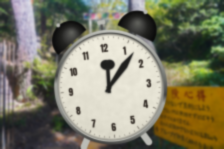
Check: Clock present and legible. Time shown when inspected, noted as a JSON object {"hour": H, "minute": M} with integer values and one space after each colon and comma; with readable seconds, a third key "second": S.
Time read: {"hour": 12, "minute": 7}
